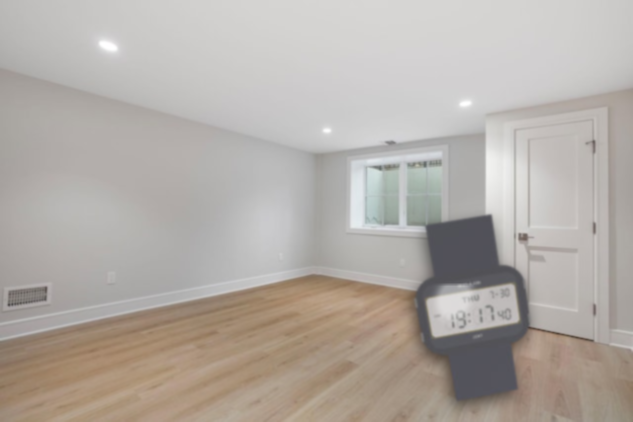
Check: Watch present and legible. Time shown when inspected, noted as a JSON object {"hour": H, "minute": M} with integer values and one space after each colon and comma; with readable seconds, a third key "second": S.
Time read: {"hour": 19, "minute": 17, "second": 40}
